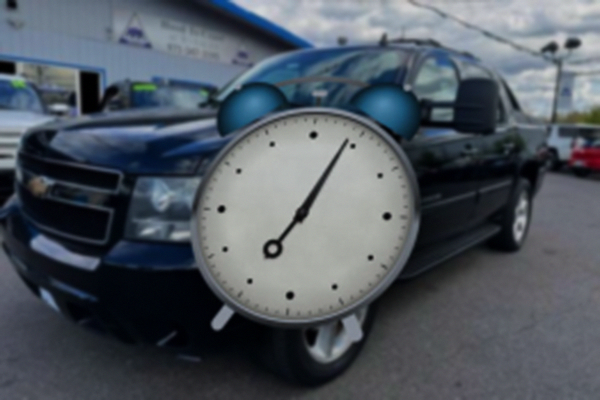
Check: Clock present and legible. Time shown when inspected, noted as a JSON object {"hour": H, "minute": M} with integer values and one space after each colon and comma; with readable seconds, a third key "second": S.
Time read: {"hour": 7, "minute": 4}
